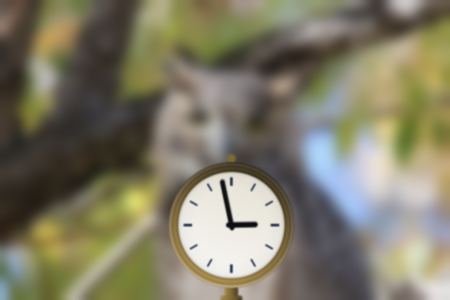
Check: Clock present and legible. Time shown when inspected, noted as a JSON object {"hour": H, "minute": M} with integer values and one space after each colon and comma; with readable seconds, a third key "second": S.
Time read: {"hour": 2, "minute": 58}
